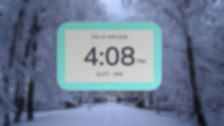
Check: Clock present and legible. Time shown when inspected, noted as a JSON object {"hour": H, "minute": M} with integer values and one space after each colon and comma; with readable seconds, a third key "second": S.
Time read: {"hour": 4, "minute": 8}
